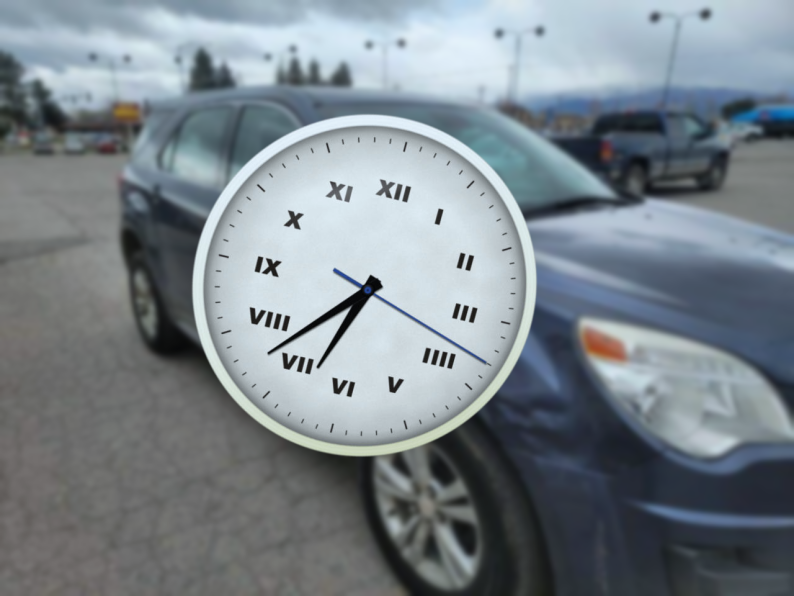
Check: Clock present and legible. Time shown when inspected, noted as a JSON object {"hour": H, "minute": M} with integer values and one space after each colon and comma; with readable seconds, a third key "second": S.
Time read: {"hour": 6, "minute": 37, "second": 18}
